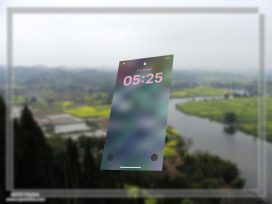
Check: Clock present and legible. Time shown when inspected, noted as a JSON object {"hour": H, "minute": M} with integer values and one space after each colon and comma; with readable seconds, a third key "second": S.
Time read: {"hour": 5, "minute": 25}
